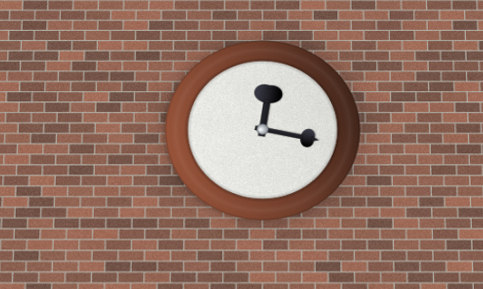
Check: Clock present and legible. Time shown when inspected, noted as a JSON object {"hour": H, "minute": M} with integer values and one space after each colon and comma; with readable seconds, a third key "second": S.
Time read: {"hour": 12, "minute": 17}
